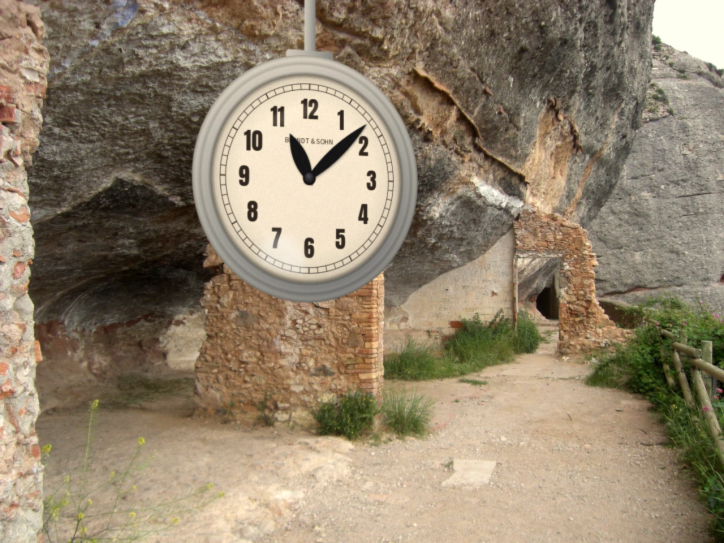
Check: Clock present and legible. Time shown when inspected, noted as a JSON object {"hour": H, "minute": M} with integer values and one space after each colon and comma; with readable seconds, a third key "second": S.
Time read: {"hour": 11, "minute": 8}
